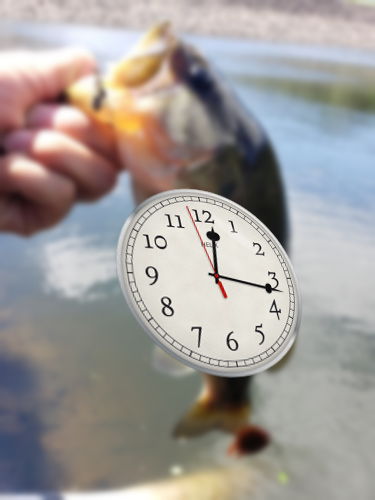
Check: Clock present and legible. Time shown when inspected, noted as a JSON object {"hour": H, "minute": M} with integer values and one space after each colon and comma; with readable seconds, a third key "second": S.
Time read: {"hour": 12, "minute": 16, "second": 58}
